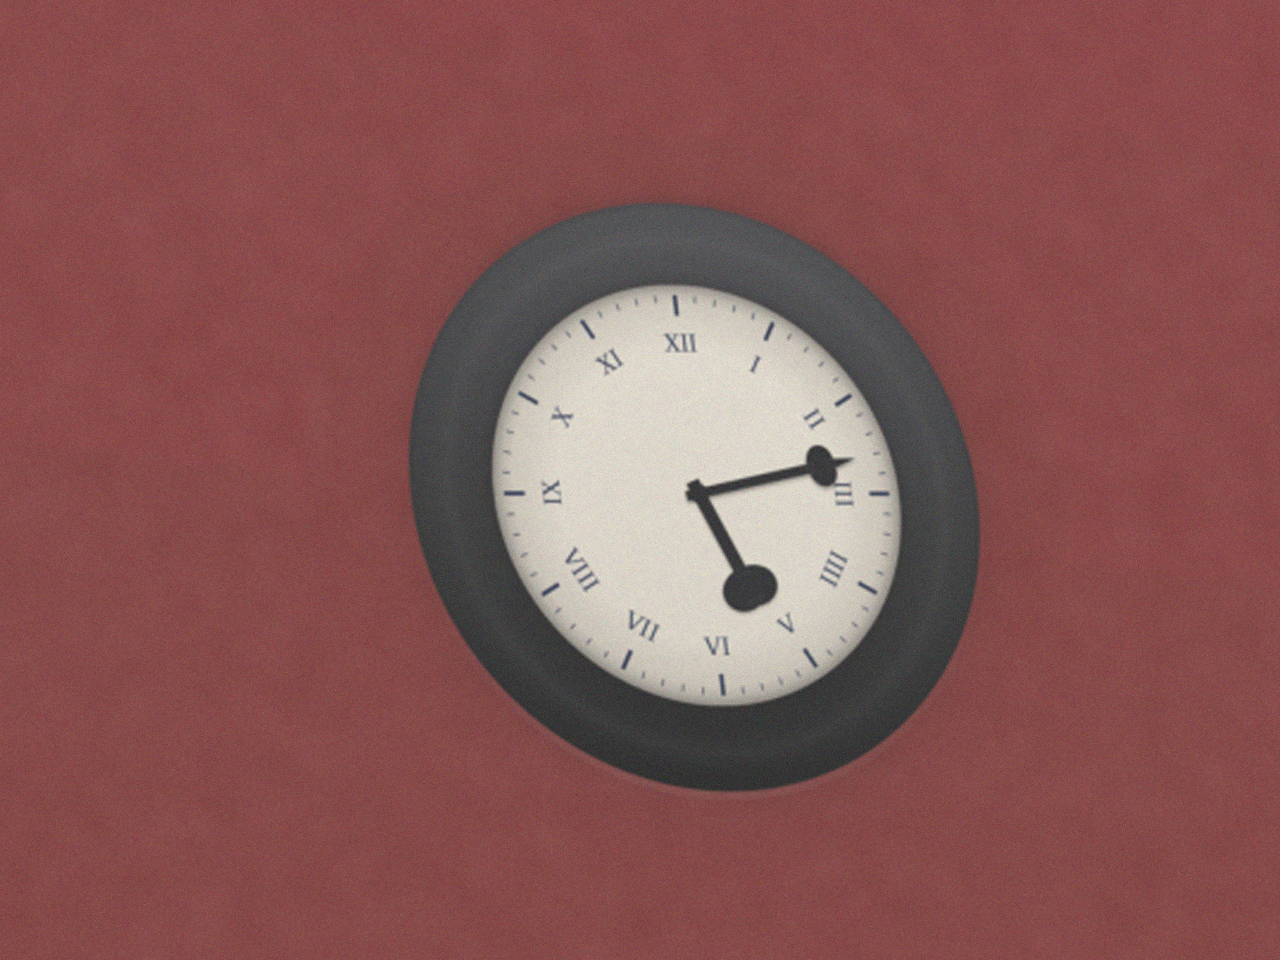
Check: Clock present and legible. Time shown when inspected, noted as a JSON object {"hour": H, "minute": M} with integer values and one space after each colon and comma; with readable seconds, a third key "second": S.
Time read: {"hour": 5, "minute": 13}
